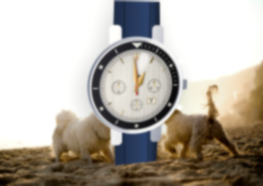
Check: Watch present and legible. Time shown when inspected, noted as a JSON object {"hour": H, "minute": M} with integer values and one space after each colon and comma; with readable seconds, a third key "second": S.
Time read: {"hour": 12, "minute": 59}
